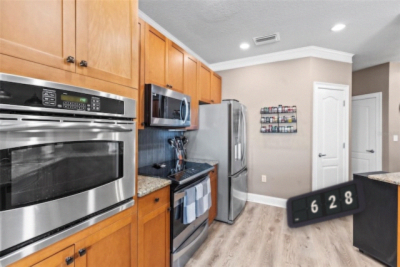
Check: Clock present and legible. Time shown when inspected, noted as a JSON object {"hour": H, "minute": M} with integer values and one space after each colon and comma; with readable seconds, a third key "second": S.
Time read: {"hour": 6, "minute": 28}
